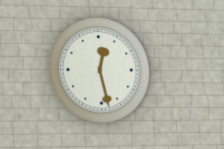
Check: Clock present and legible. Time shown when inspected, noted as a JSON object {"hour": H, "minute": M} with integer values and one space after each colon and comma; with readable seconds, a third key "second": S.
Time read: {"hour": 12, "minute": 28}
